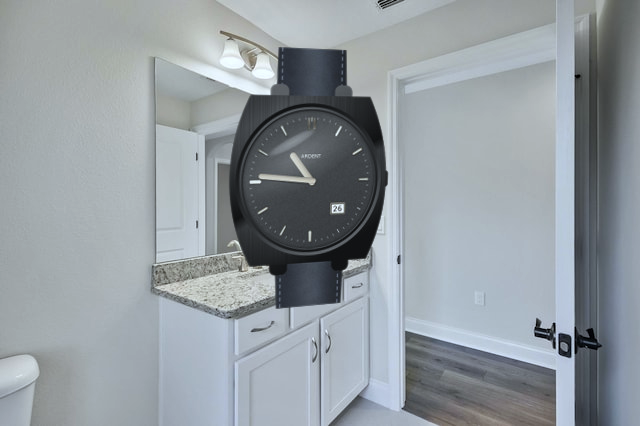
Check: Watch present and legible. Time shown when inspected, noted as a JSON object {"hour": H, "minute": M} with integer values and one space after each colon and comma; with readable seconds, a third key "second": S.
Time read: {"hour": 10, "minute": 46}
